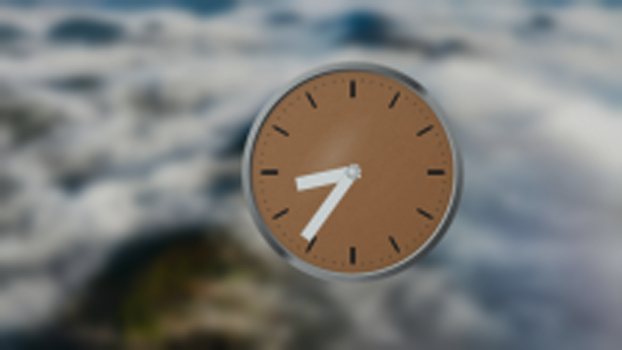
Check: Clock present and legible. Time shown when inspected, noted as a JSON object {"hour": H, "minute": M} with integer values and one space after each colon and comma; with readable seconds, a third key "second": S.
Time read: {"hour": 8, "minute": 36}
